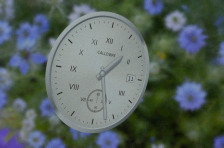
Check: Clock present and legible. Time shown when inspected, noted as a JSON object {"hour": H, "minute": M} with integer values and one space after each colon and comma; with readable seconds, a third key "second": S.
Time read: {"hour": 1, "minute": 27}
